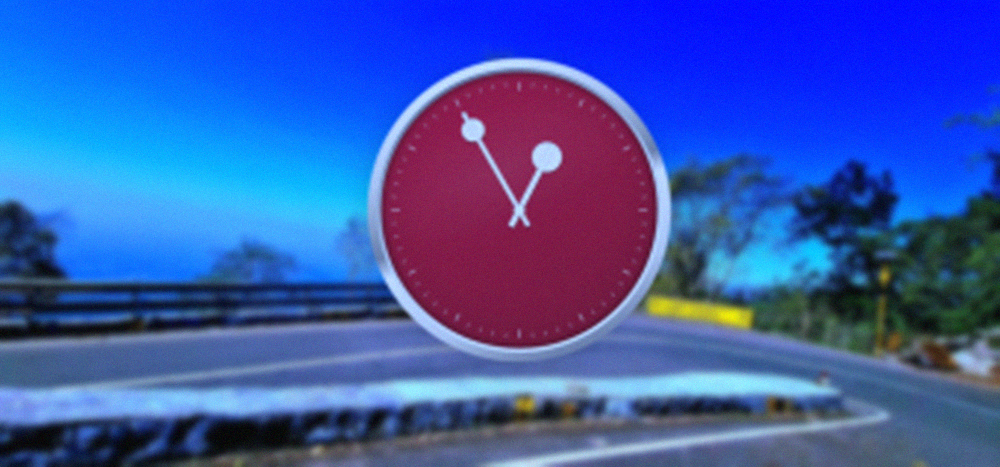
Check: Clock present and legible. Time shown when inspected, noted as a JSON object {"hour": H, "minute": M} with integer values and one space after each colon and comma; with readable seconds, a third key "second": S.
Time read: {"hour": 12, "minute": 55}
